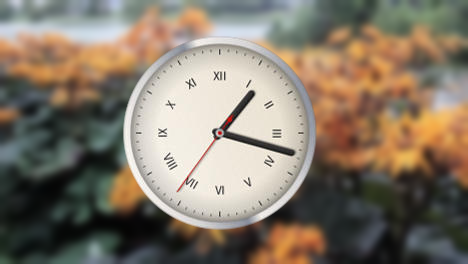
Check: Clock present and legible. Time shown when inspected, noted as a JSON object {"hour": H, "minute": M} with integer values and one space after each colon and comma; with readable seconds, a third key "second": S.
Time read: {"hour": 1, "minute": 17, "second": 36}
